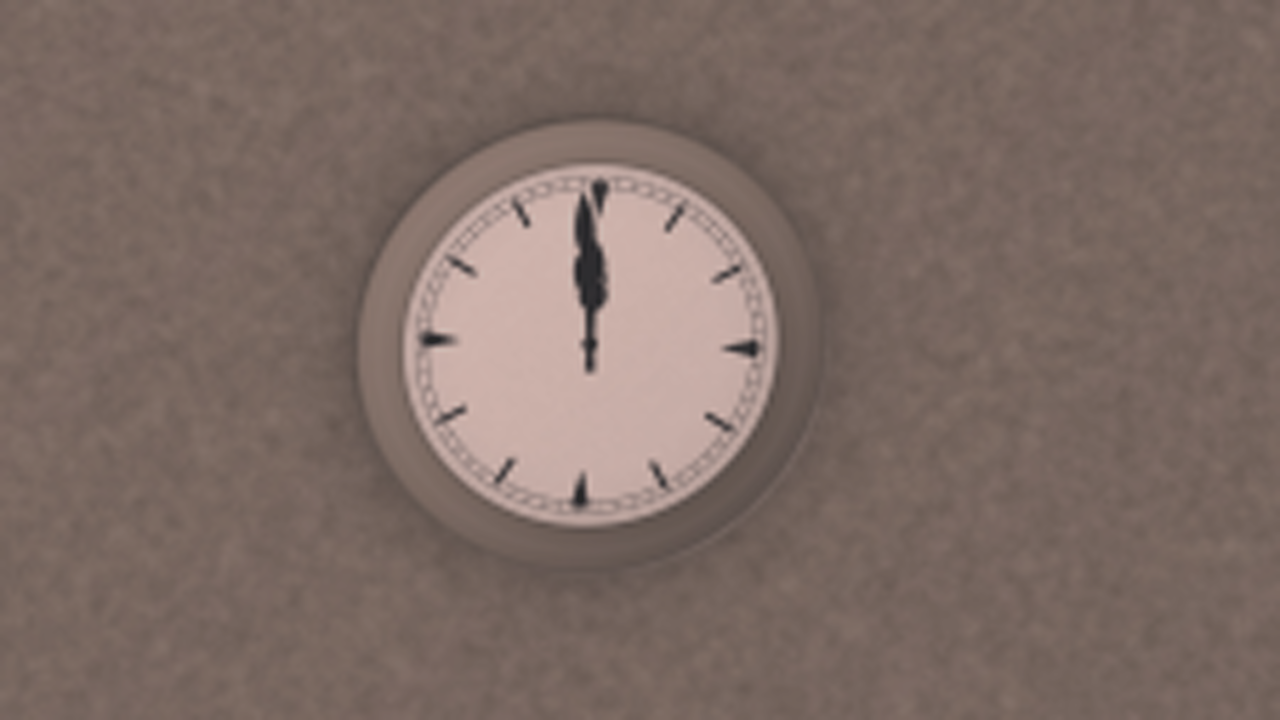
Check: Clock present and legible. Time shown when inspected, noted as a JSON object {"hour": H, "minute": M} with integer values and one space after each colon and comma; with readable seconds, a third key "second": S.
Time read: {"hour": 11, "minute": 59}
